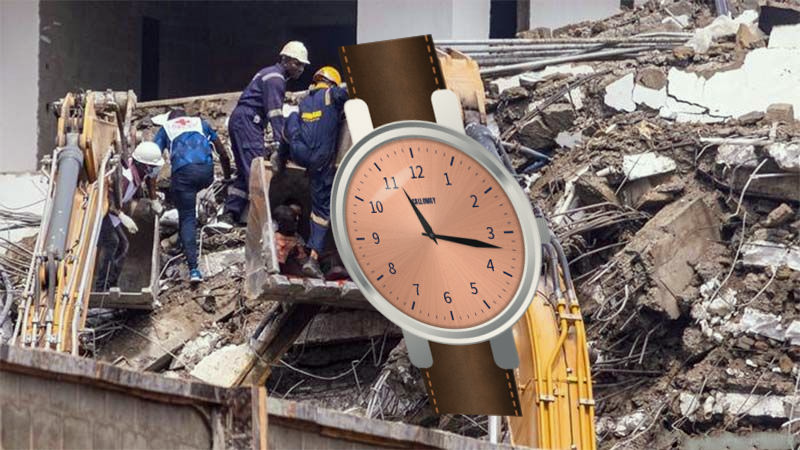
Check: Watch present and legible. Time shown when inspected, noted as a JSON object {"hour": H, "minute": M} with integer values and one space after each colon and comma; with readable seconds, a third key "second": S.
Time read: {"hour": 11, "minute": 17}
